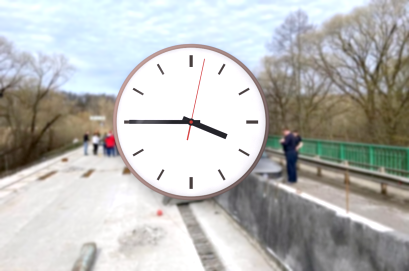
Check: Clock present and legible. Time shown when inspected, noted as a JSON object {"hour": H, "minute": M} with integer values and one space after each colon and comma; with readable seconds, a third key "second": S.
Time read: {"hour": 3, "minute": 45, "second": 2}
